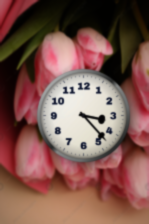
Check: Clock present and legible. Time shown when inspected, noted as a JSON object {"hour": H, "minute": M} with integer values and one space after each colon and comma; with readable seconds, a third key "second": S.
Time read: {"hour": 3, "minute": 23}
